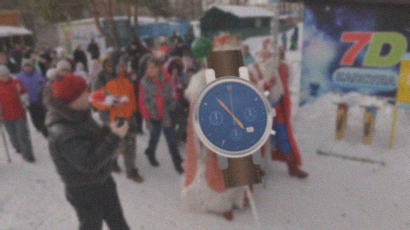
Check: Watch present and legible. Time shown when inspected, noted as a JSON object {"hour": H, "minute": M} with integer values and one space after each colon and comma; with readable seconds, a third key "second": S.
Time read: {"hour": 4, "minute": 54}
